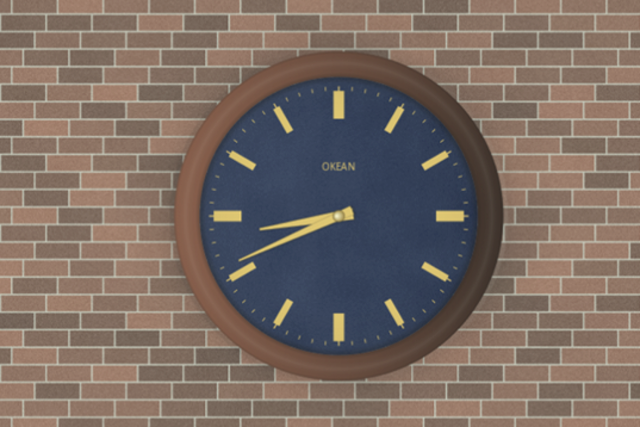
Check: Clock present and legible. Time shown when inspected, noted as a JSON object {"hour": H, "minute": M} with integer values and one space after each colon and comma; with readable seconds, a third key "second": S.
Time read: {"hour": 8, "minute": 41}
